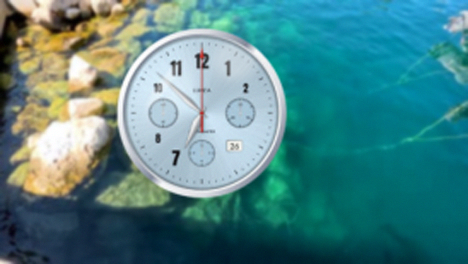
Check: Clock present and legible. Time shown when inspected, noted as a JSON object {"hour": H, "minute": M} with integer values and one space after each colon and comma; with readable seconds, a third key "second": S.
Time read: {"hour": 6, "minute": 52}
